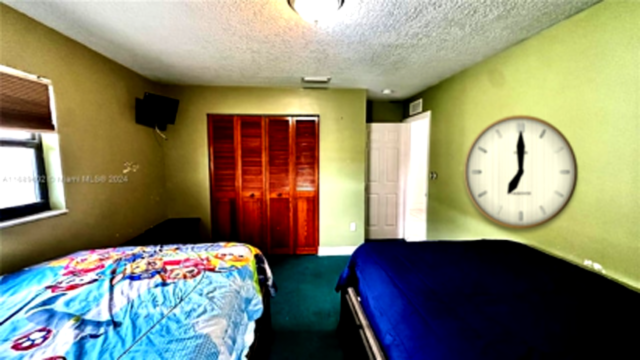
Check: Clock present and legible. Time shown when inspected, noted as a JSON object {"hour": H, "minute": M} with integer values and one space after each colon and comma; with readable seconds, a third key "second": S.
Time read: {"hour": 7, "minute": 0}
